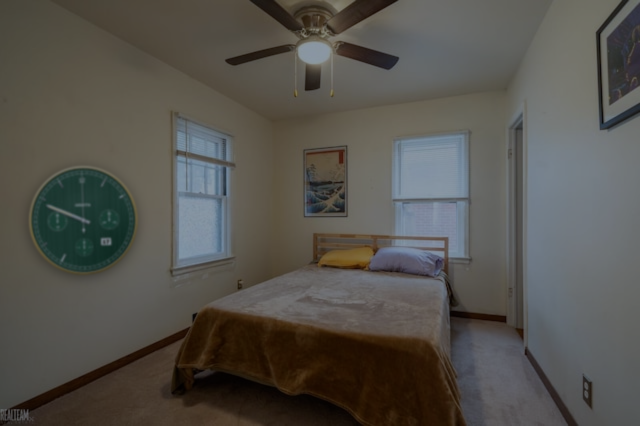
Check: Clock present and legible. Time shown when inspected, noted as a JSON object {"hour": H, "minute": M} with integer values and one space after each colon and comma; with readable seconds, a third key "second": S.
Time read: {"hour": 9, "minute": 49}
